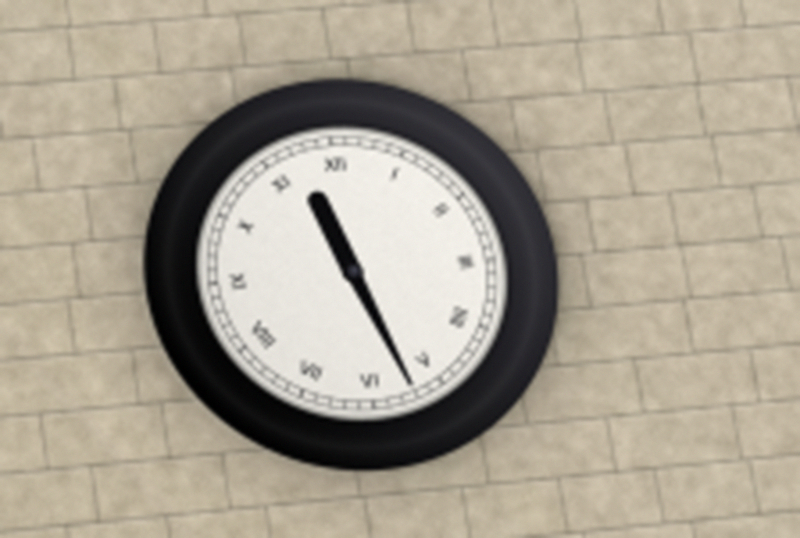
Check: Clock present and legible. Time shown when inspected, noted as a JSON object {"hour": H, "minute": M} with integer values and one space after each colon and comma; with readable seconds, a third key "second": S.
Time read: {"hour": 11, "minute": 27}
